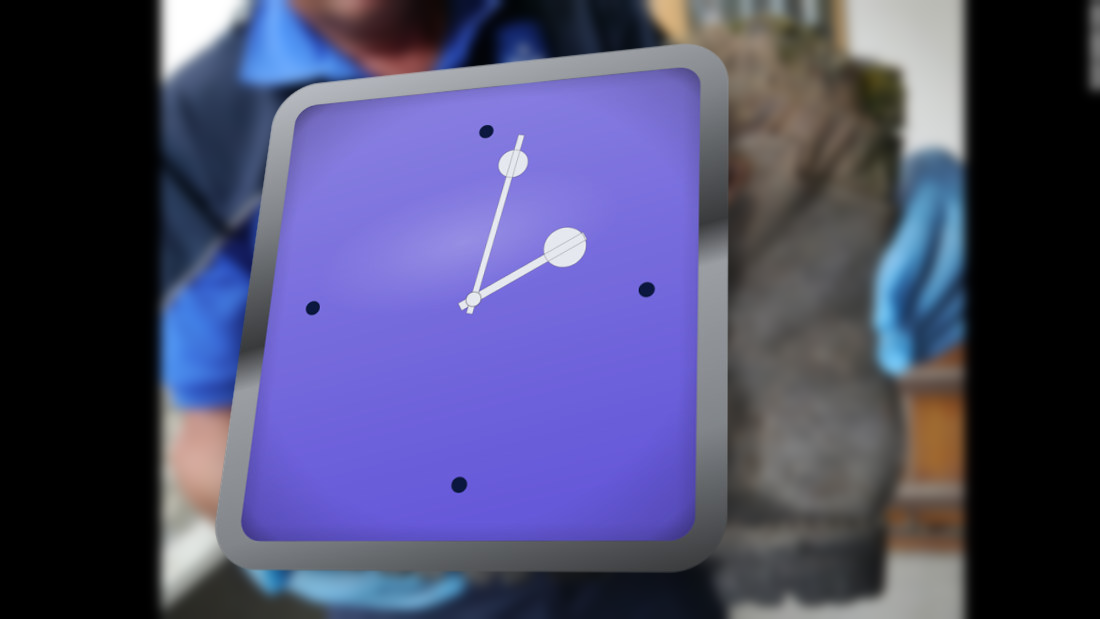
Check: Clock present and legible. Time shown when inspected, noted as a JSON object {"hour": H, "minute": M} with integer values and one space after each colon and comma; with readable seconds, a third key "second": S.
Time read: {"hour": 2, "minute": 2}
